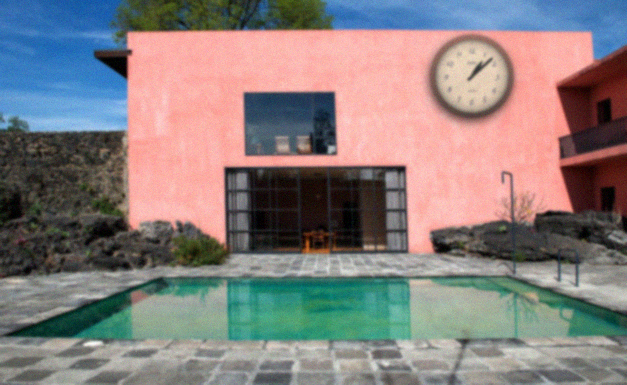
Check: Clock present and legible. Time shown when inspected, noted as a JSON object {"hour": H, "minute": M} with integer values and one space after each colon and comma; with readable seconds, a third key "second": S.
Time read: {"hour": 1, "minute": 8}
